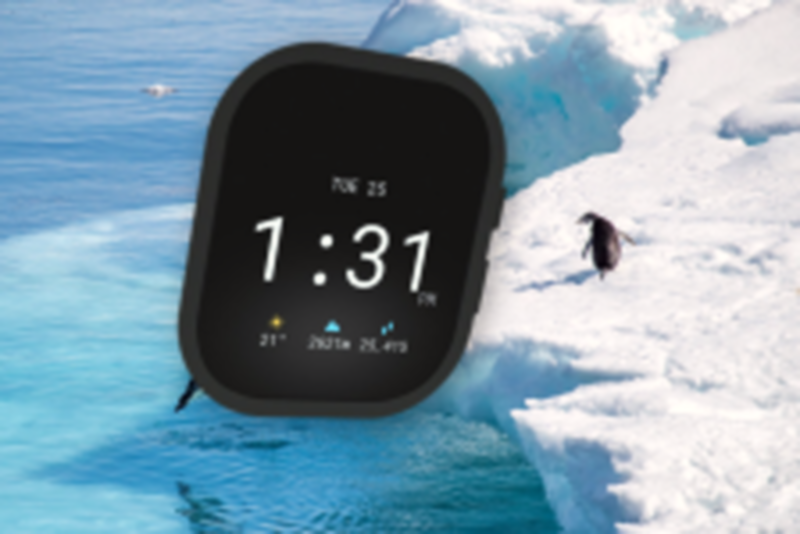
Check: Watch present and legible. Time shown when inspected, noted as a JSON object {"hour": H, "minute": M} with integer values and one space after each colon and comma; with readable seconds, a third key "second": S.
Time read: {"hour": 1, "minute": 31}
